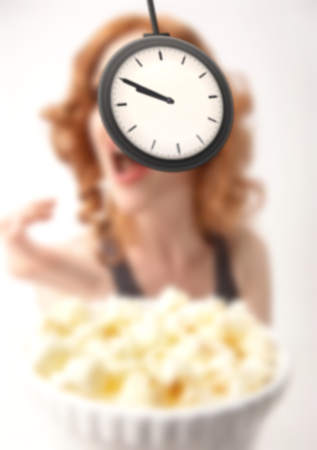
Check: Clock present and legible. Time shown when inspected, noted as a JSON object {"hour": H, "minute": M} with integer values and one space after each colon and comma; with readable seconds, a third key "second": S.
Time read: {"hour": 9, "minute": 50}
